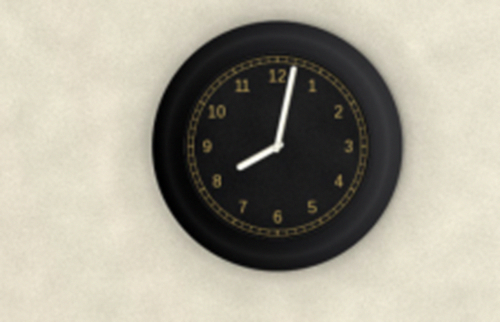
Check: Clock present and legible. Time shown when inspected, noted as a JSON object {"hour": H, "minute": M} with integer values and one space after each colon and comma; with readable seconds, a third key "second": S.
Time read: {"hour": 8, "minute": 2}
